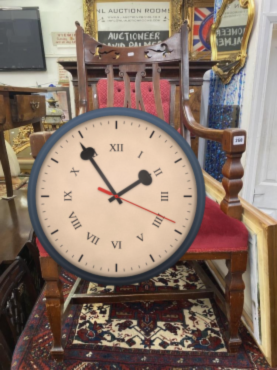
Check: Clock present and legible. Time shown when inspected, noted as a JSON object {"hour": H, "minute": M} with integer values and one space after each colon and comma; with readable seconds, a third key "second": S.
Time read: {"hour": 1, "minute": 54, "second": 19}
